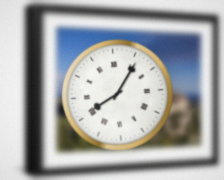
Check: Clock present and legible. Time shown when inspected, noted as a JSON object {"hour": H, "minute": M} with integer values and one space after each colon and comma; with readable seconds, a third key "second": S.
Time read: {"hour": 8, "minute": 6}
